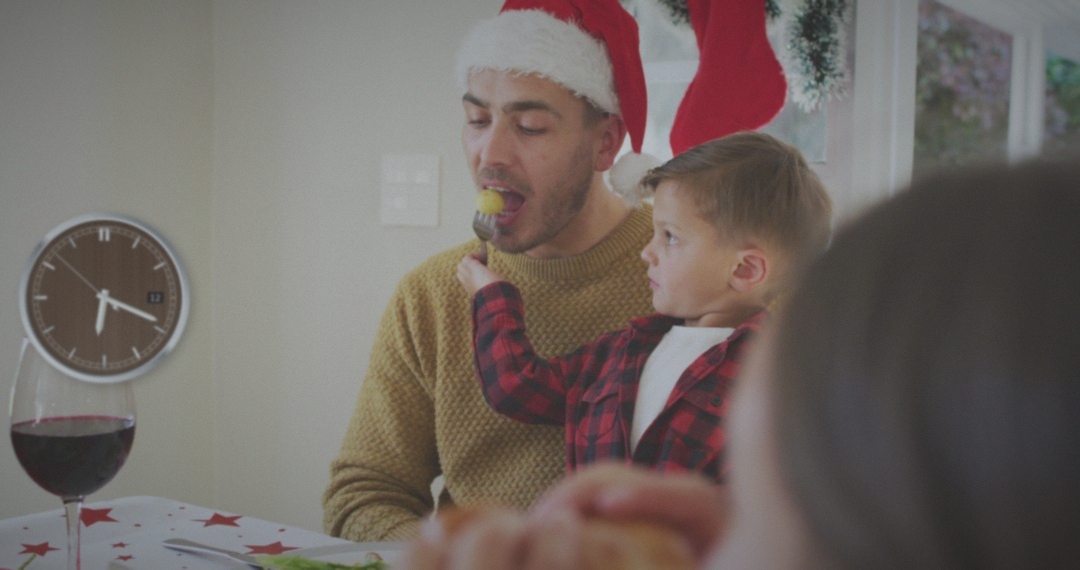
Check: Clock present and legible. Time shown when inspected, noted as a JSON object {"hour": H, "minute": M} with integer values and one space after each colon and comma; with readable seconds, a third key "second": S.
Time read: {"hour": 6, "minute": 18, "second": 52}
